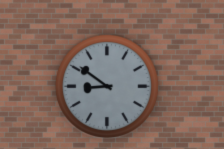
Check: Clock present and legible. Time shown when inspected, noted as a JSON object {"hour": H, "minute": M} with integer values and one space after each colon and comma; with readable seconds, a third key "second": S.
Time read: {"hour": 8, "minute": 51}
